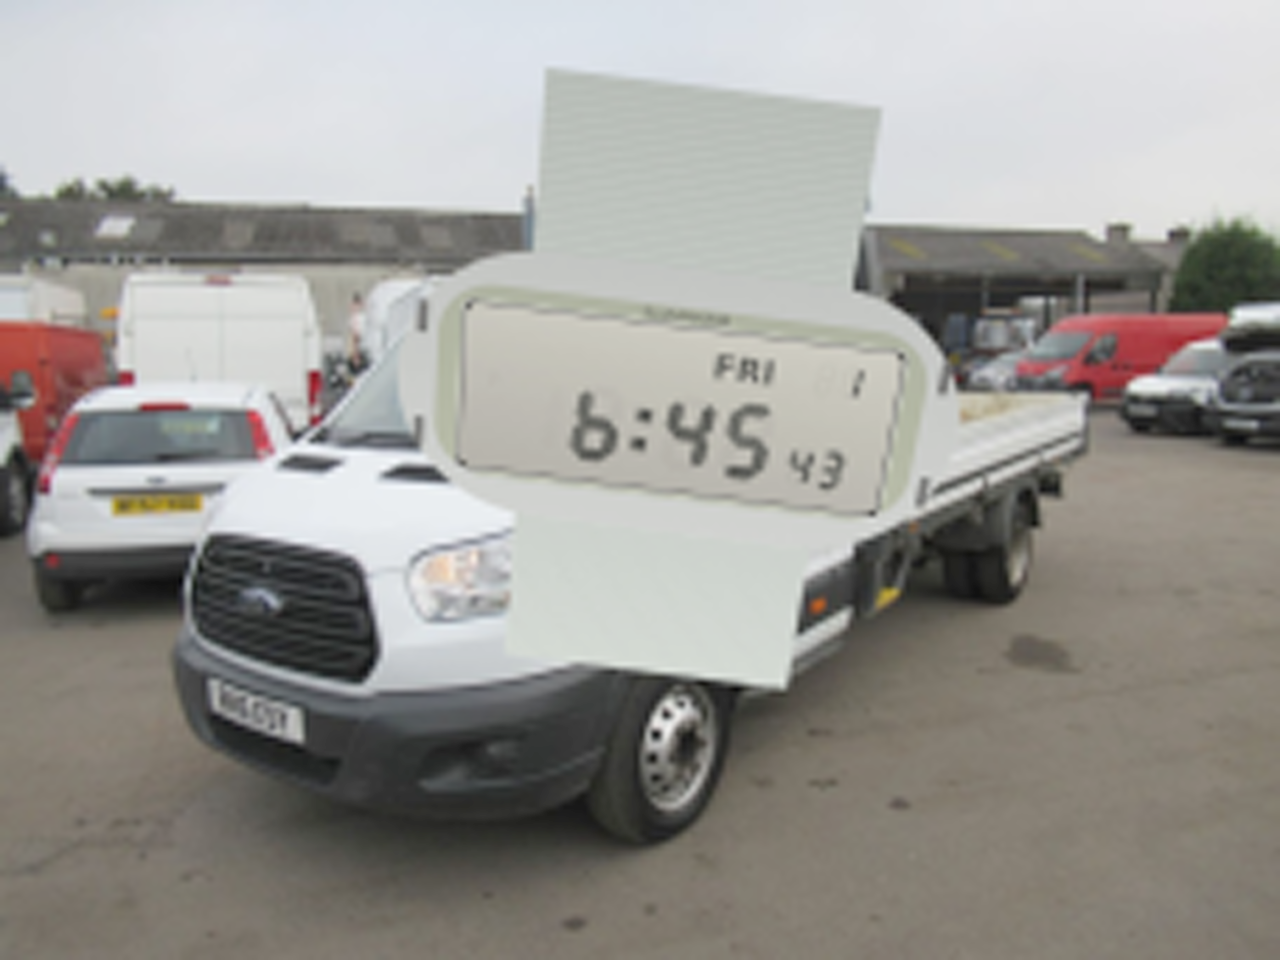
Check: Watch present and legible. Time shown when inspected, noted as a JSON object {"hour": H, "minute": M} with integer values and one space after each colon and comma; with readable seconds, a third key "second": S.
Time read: {"hour": 6, "minute": 45, "second": 43}
